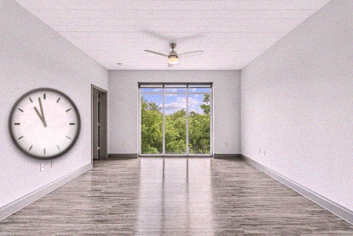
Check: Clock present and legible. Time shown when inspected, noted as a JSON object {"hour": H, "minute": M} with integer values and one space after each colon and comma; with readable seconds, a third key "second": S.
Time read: {"hour": 10, "minute": 58}
